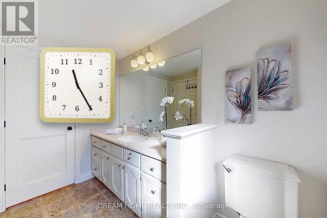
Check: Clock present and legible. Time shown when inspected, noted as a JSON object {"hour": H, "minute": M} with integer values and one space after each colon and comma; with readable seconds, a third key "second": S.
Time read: {"hour": 11, "minute": 25}
